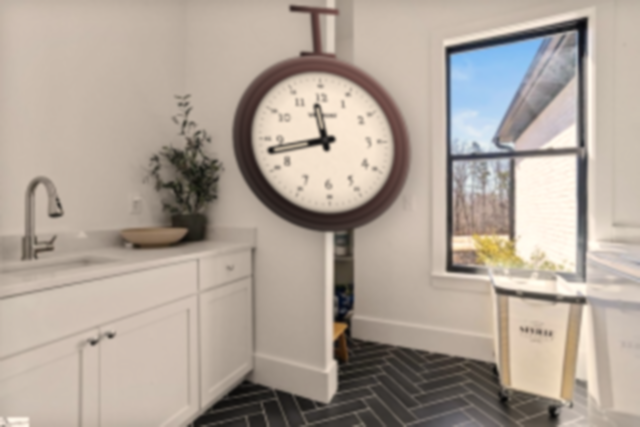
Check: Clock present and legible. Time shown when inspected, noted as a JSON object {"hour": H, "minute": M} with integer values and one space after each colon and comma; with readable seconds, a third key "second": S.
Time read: {"hour": 11, "minute": 43}
